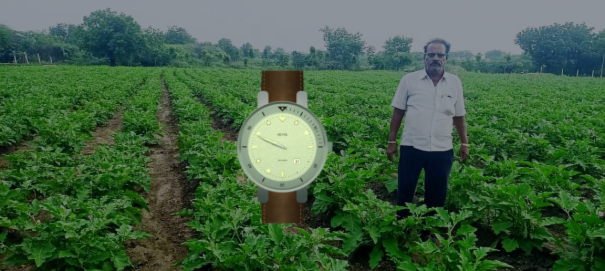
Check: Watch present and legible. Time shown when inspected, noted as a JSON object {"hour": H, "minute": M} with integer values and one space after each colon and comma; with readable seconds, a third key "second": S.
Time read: {"hour": 9, "minute": 49}
